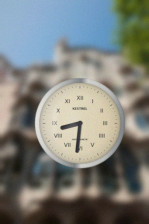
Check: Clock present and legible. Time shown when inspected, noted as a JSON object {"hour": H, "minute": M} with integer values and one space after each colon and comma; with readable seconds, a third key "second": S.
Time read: {"hour": 8, "minute": 31}
